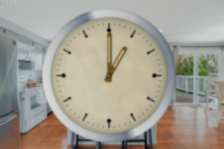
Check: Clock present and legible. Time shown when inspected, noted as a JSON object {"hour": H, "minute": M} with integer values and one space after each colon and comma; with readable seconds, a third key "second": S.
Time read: {"hour": 1, "minute": 0}
